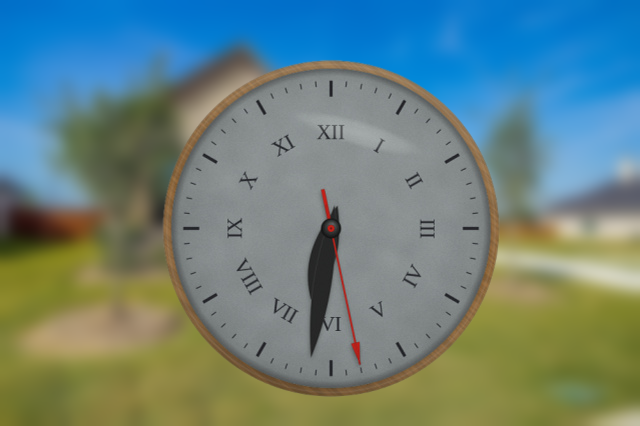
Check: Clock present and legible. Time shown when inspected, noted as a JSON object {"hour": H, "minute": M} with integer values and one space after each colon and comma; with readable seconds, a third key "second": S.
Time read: {"hour": 6, "minute": 31, "second": 28}
